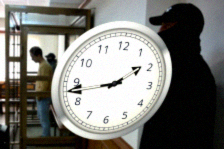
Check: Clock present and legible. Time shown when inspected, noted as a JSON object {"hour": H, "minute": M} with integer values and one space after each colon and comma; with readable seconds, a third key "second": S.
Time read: {"hour": 1, "minute": 43}
